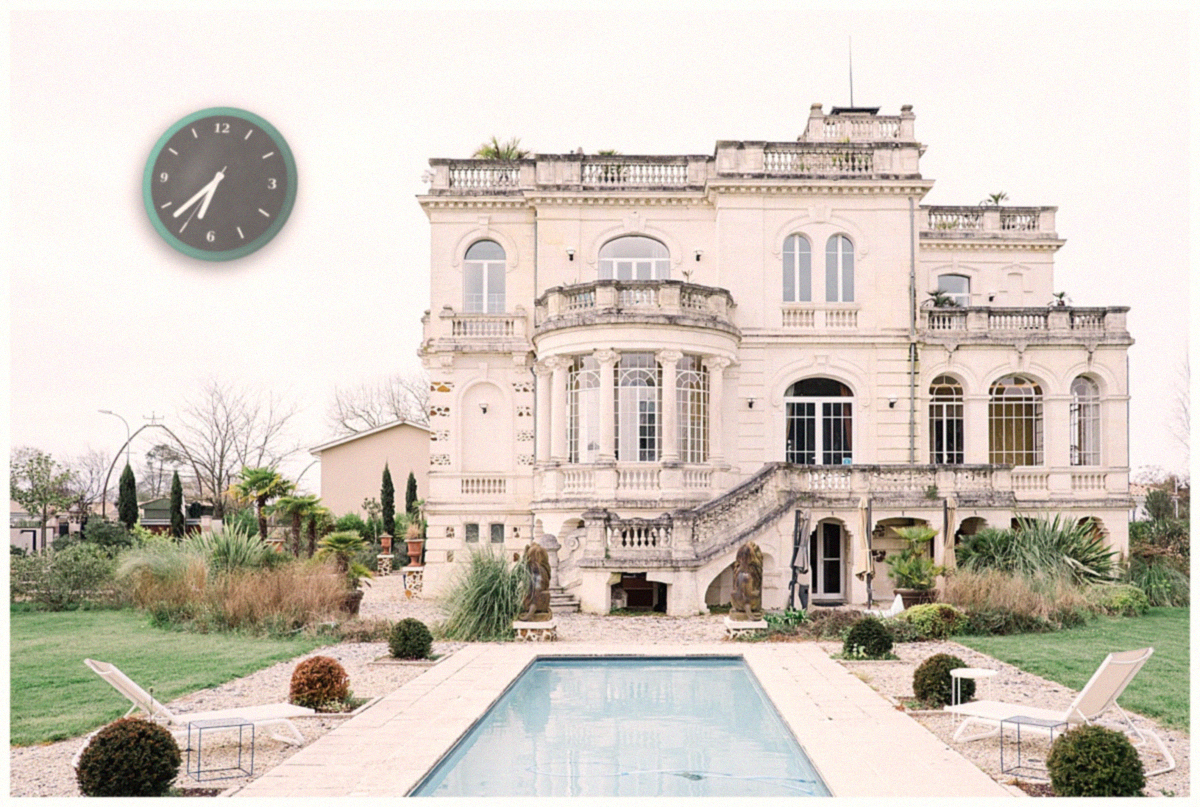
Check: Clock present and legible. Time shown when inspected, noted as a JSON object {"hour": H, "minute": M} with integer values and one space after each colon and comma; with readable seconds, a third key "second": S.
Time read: {"hour": 6, "minute": 37, "second": 35}
